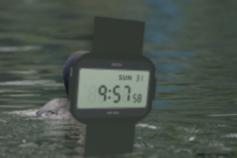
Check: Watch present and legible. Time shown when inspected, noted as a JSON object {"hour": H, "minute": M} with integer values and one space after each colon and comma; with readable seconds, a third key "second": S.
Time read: {"hour": 9, "minute": 57}
